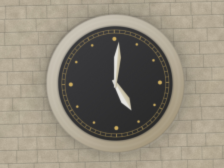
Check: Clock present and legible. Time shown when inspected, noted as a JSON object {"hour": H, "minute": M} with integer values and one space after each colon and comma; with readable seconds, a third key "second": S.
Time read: {"hour": 5, "minute": 1}
